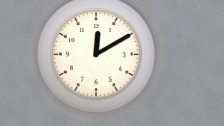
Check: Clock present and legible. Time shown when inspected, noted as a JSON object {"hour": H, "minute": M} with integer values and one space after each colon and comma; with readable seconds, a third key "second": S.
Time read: {"hour": 12, "minute": 10}
